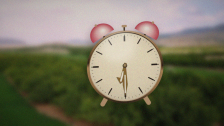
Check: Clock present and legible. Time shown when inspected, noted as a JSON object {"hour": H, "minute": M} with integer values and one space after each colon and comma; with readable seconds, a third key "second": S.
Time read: {"hour": 6, "minute": 30}
